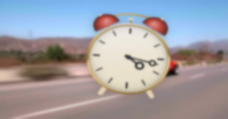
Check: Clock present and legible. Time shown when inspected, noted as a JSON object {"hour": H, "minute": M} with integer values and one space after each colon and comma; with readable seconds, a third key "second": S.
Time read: {"hour": 4, "minute": 17}
